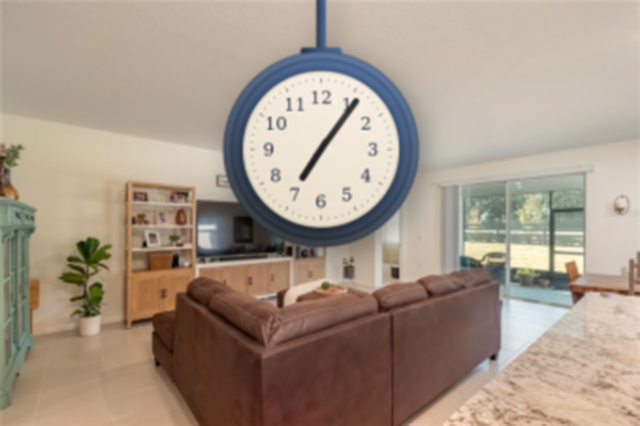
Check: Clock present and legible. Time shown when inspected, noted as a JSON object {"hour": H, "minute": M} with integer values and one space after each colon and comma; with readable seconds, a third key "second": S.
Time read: {"hour": 7, "minute": 6}
